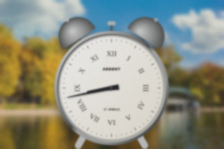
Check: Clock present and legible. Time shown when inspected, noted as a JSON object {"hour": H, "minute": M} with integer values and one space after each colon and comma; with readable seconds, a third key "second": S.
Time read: {"hour": 8, "minute": 43}
